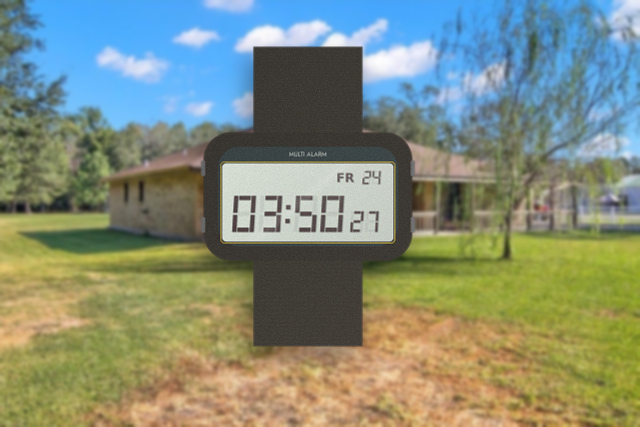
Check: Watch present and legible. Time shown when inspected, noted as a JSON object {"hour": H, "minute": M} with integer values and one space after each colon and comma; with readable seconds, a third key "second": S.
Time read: {"hour": 3, "minute": 50, "second": 27}
